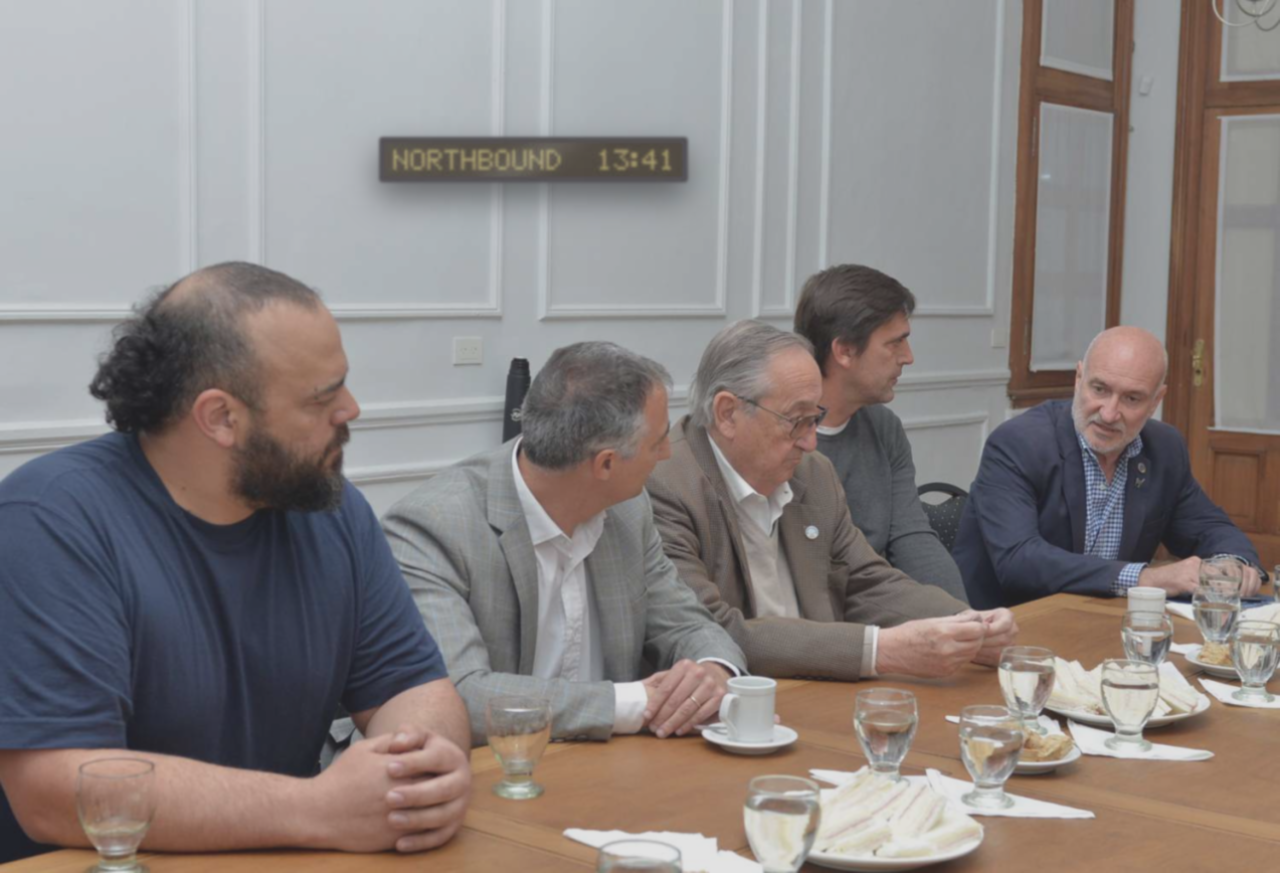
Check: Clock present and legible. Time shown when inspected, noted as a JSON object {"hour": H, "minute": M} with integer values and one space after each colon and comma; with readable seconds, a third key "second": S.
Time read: {"hour": 13, "minute": 41}
